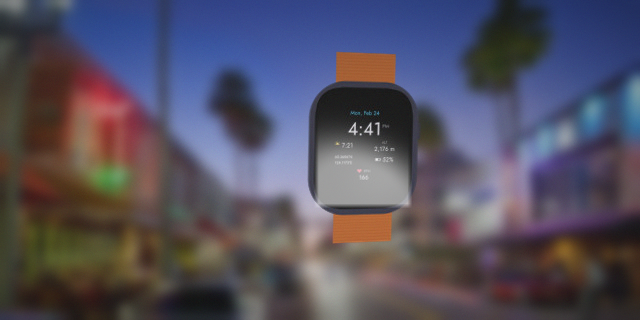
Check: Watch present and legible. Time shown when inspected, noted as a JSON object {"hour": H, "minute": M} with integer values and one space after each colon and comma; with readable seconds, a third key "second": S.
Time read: {"hour": 4, "minute": 41}
